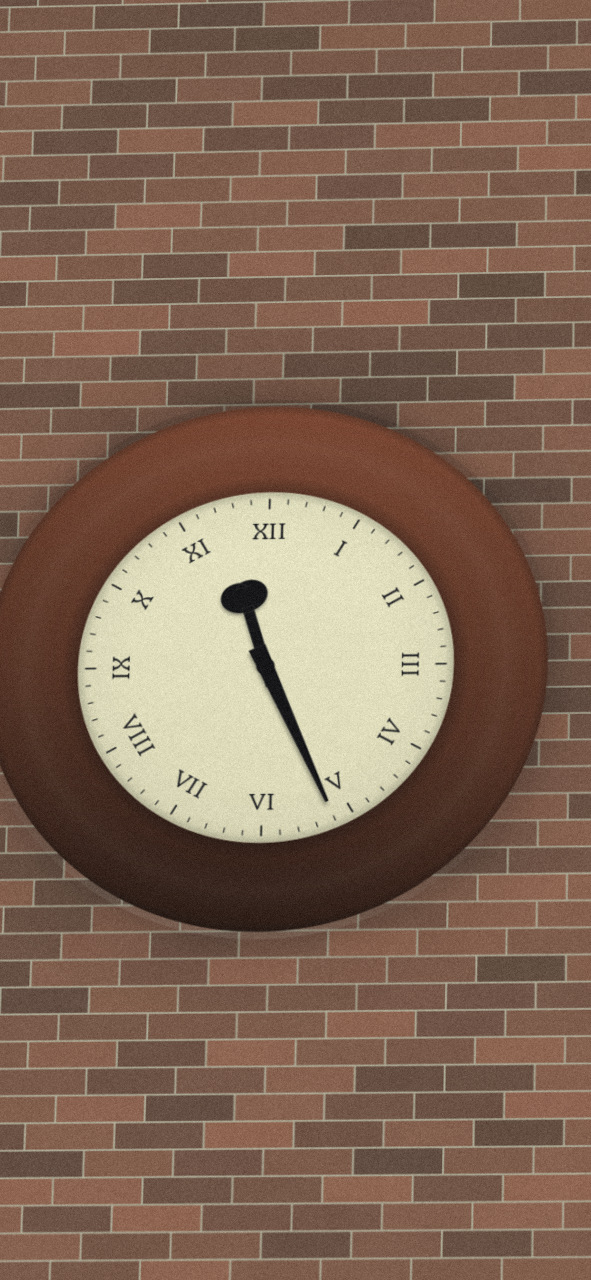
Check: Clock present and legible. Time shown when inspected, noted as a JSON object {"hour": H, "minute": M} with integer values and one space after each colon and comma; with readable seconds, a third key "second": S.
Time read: {"hour": 11, "minute": 26}
